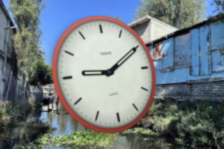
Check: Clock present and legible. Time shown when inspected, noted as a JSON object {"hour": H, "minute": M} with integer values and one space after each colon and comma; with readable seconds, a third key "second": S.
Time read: {"hour": 9, "minute": 10}
